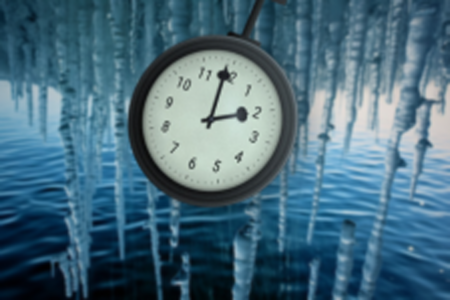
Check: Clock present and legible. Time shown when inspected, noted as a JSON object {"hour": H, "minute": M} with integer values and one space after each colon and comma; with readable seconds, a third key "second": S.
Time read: {"hour": 1, "minute": 59}
